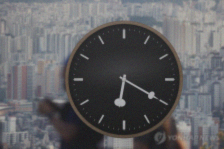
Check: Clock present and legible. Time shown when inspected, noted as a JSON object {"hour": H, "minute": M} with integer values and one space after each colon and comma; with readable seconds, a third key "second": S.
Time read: {"hour": 6, "minute": 20}
